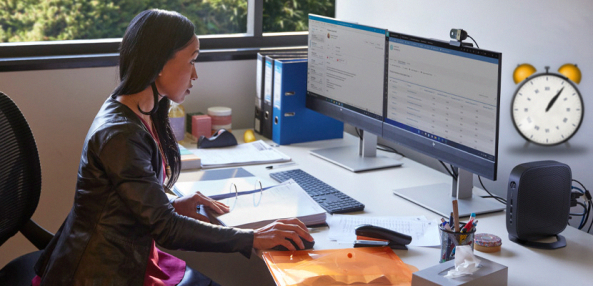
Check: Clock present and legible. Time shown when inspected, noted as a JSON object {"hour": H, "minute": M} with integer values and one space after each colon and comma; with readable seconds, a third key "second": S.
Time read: {"hour": 1, "minute": 6}
